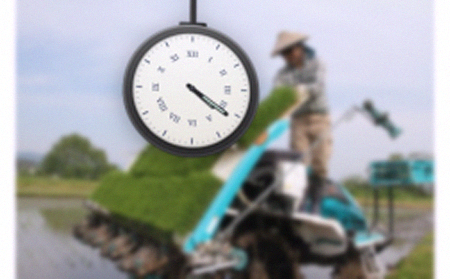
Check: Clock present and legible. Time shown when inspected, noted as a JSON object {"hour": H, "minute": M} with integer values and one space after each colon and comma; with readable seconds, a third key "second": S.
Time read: {"hour": 4, "minute": 21}
